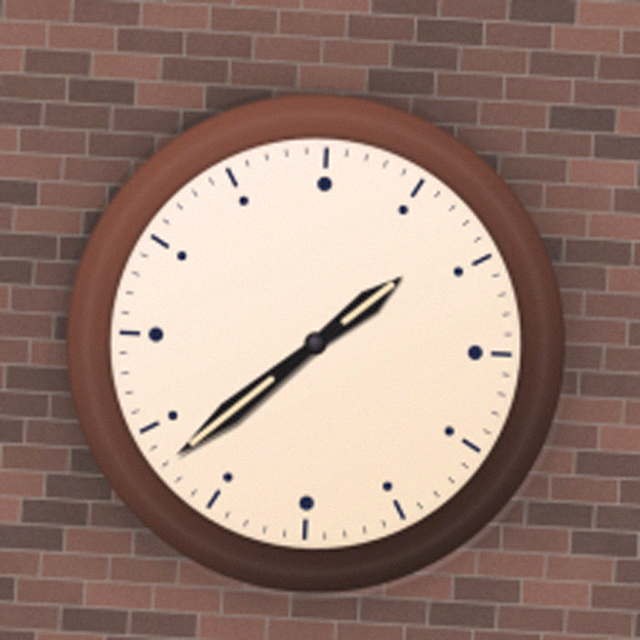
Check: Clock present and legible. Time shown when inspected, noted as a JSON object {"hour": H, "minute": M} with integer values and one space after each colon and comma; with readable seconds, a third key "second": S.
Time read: {"hour": 1, "minute": 38}
